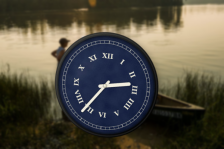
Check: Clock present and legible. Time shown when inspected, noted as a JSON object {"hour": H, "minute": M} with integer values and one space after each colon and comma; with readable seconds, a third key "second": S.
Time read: {"hour": 2, "minute": 36}
